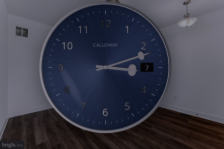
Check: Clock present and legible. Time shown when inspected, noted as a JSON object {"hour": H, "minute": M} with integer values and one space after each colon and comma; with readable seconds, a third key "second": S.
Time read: {"hour": 3, "minute": 12}
